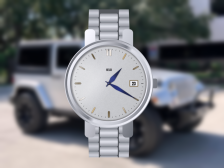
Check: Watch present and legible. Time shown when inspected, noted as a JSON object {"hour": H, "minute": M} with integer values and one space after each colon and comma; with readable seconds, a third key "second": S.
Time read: {"hour": 1, "minute": 20}
